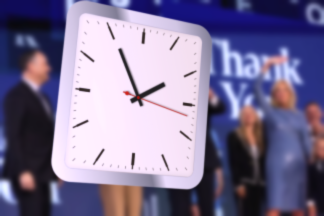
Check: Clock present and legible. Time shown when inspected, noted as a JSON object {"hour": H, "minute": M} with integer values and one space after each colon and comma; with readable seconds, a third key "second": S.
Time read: {"hour": 1, "minute": 55, "second": 17}
